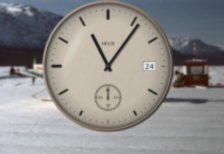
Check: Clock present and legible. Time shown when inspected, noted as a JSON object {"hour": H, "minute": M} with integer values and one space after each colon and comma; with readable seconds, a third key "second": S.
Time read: {"hour": 11, "minute": 6}
